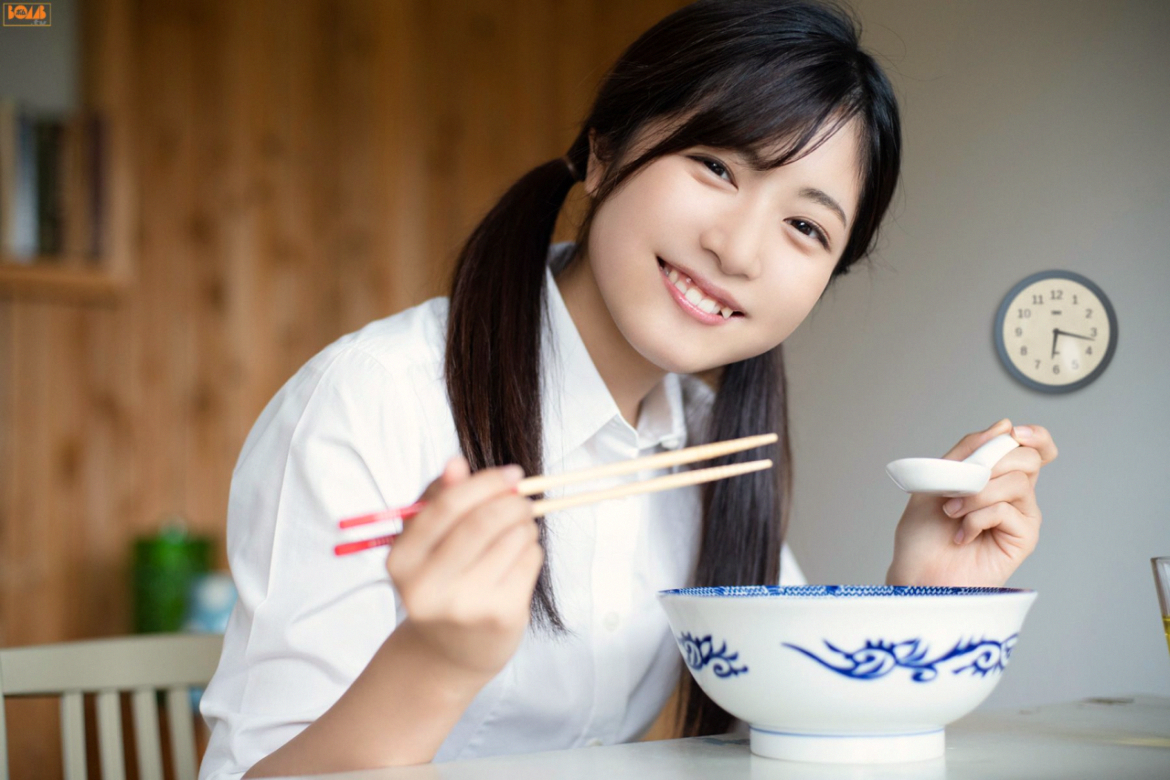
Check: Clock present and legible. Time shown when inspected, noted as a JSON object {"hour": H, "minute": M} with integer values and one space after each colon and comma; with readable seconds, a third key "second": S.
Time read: {"hour": 6, "minute": 17}
